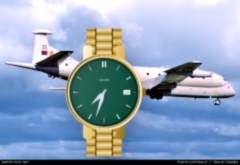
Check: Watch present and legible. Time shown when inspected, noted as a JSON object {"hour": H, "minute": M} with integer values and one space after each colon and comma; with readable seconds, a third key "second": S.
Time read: {"hour": 7, "minute": 33}
